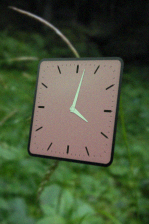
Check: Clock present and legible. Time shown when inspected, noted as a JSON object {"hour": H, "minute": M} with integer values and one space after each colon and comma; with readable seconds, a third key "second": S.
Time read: {"hour": 4, "minute": 2}
